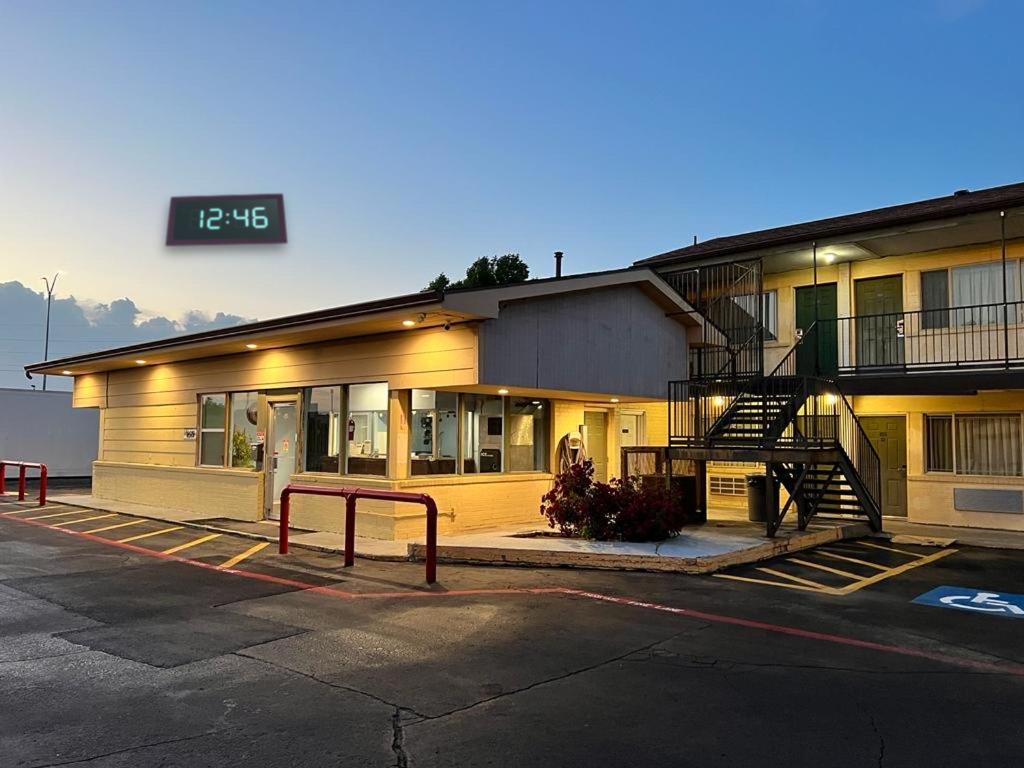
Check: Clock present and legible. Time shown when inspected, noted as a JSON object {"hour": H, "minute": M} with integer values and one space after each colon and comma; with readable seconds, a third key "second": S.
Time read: {"hour": 12, "minute": 46}
